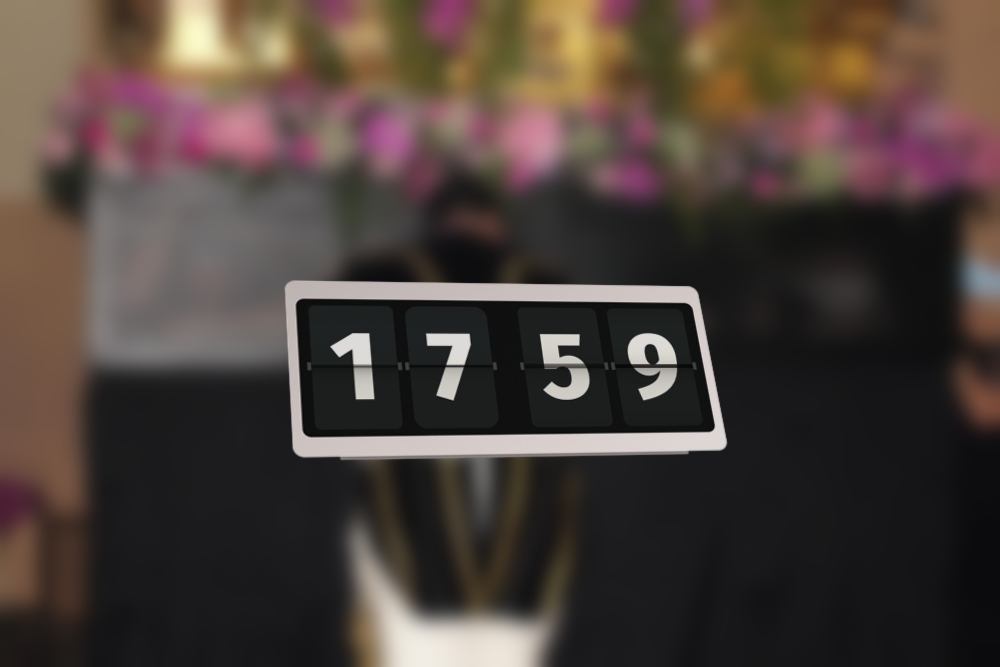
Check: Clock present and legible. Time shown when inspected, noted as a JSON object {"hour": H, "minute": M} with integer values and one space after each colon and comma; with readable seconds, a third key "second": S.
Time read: {"hour": 17, "minute": 59}
